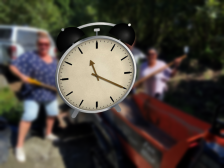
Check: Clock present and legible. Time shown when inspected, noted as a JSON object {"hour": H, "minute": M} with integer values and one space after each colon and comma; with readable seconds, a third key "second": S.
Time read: {"hour": 11, "minute": 20}
